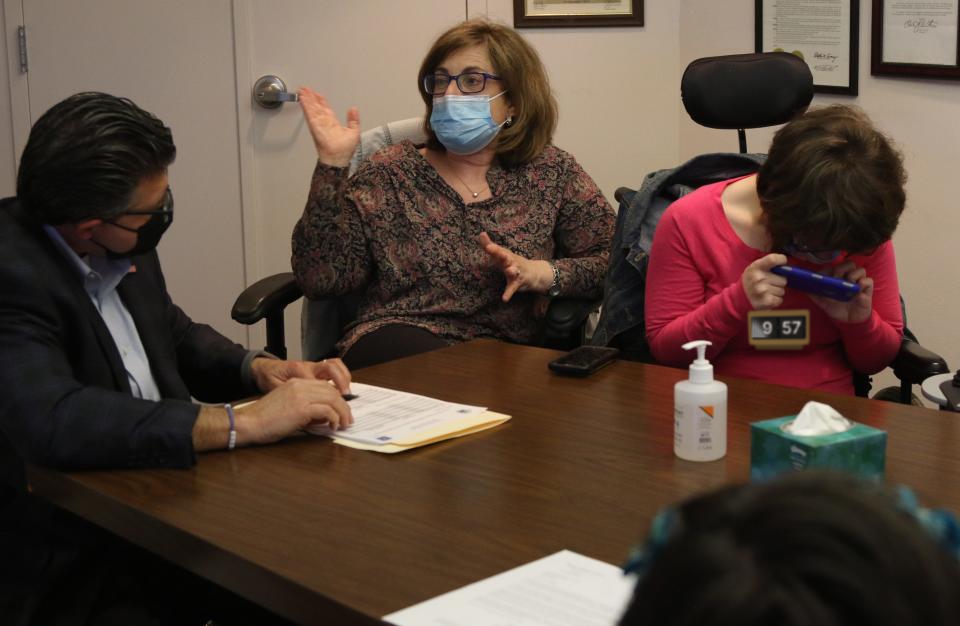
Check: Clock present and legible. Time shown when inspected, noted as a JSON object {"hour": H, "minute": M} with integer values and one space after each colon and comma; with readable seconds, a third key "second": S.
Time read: {"hour": 9, "minute": 57}
